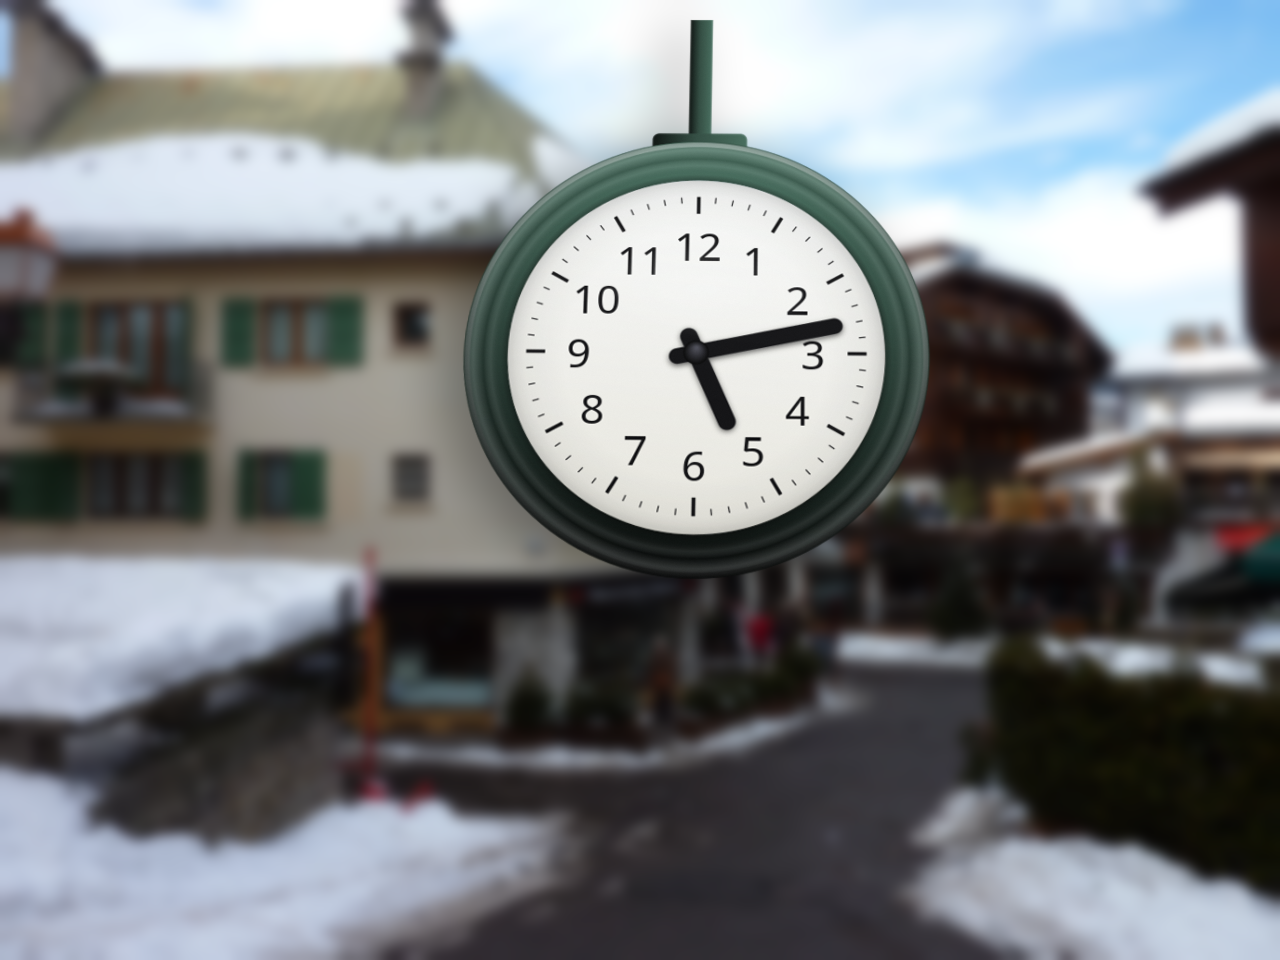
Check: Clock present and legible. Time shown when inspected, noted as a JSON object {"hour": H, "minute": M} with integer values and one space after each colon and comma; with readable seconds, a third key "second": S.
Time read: {"hour": 5, "minute": 13}
